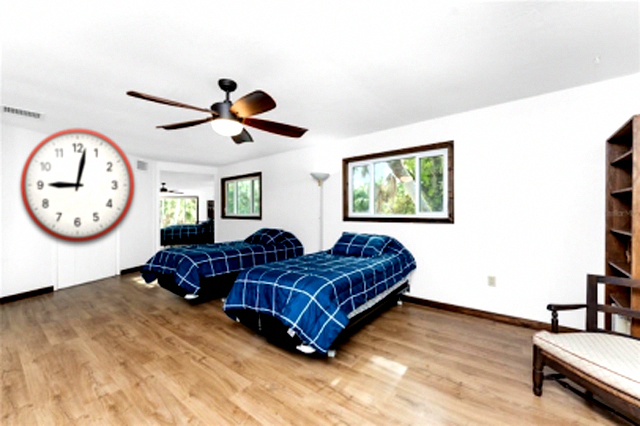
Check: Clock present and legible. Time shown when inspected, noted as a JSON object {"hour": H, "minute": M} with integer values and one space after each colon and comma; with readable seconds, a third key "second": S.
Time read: {"hour": 9, "minute": 2}
